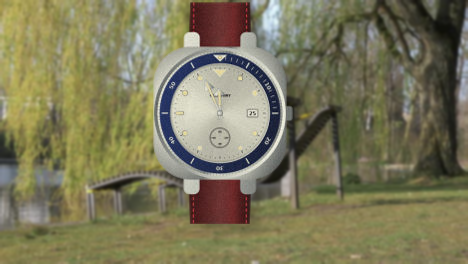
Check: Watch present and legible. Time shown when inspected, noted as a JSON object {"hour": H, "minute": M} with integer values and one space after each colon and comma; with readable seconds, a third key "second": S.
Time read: {"hour": 11, "minute": 56}
